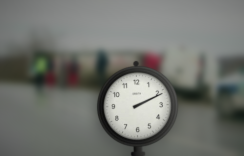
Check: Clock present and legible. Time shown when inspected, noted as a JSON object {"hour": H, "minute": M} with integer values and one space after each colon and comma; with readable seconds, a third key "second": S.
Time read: {"hour": 2, "minute": 11}
